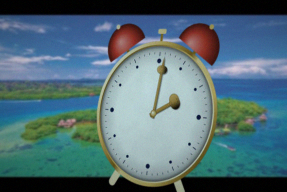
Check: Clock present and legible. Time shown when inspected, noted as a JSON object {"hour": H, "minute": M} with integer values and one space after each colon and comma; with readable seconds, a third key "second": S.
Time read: {"hour": 2, "minute": 1}
